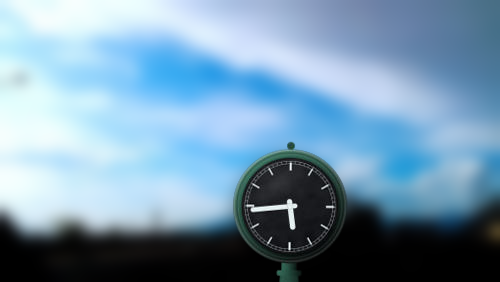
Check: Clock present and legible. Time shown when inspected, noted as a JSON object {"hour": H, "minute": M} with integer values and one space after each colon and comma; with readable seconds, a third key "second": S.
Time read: {"hour": 5, "minute": 44}
